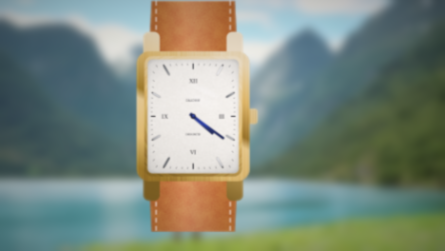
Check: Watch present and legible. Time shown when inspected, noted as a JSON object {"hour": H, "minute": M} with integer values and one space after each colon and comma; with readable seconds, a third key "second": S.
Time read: {"hour": 4, "minute": 21}
